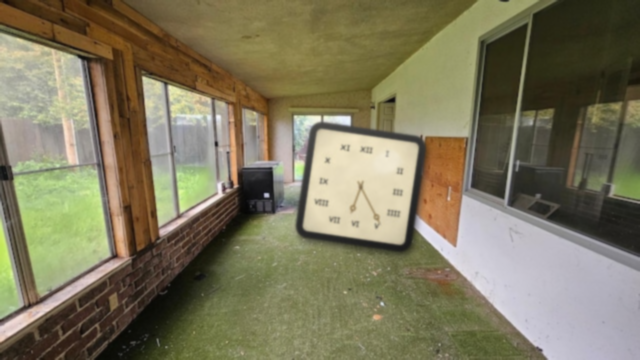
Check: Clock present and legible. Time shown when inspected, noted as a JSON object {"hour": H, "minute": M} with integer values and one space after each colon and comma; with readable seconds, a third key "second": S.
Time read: {"hour": 6, "minute": 24}
